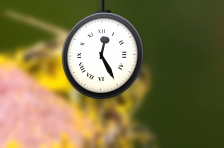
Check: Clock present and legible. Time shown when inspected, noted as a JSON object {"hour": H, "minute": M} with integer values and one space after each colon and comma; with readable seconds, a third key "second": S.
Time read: {"hour": 12, "minute": 25}
